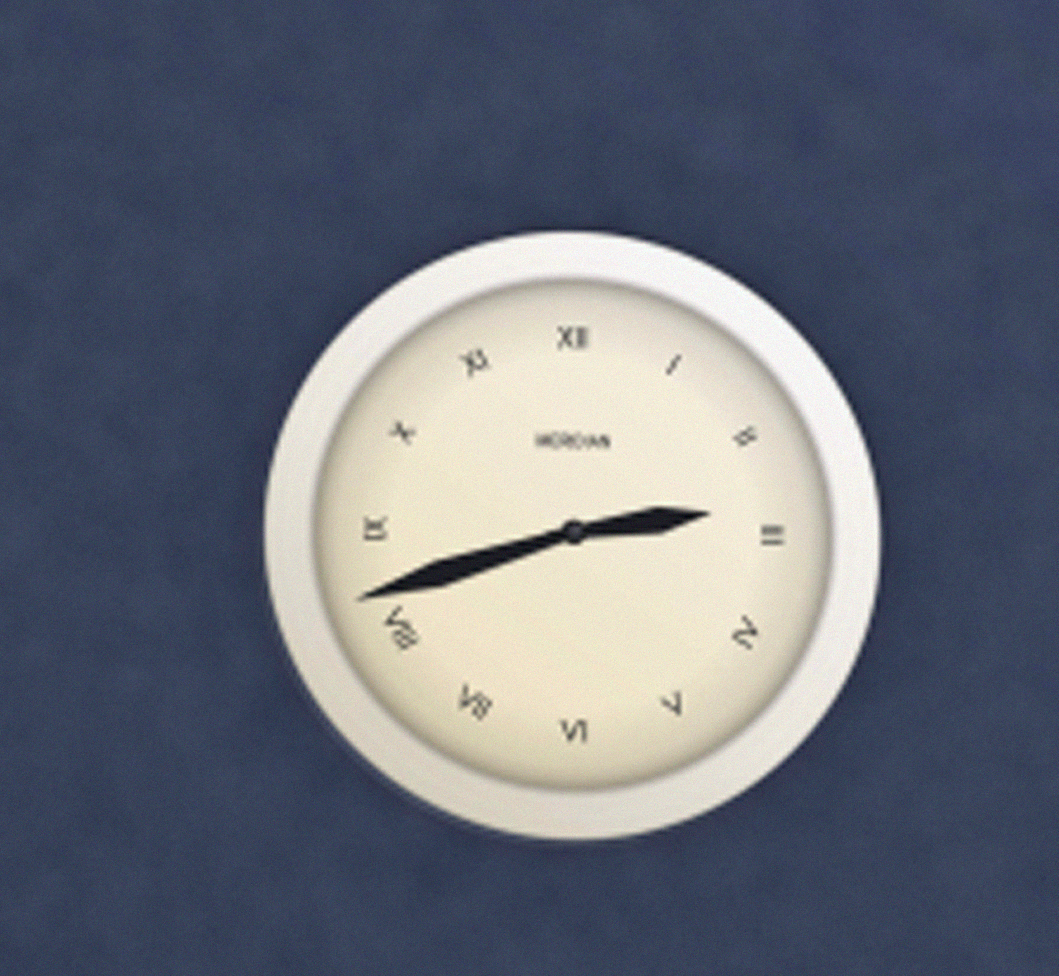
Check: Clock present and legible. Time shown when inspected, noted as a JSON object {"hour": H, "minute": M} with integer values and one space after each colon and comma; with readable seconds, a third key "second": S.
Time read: {"hour": 2, "minute": 42}
